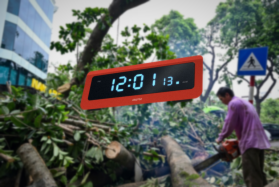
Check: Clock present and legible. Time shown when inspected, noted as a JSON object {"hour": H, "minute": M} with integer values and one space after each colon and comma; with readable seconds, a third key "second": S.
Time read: {"hour": 12, "minute": 1, "second": 13}
